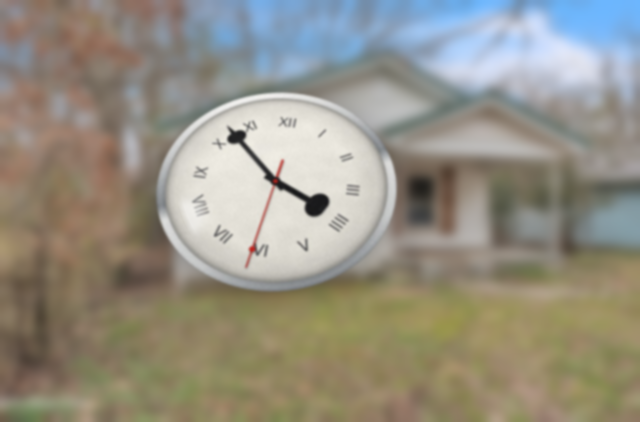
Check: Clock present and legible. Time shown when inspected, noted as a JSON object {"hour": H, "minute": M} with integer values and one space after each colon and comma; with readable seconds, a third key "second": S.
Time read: {"hour": 3, "minute": 52, "second": 31}
